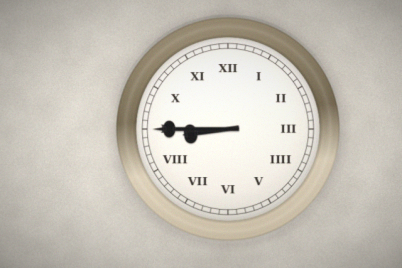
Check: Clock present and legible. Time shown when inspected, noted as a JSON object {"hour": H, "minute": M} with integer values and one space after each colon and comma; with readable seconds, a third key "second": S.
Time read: {"hour": 8, "minute": 45}
